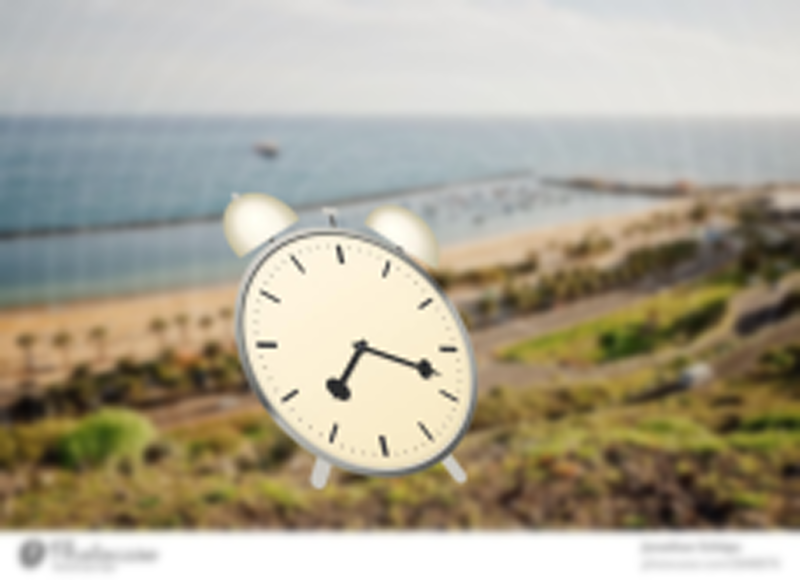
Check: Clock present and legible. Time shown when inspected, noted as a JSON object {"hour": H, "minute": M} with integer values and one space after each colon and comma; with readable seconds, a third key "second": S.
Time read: {"hour": 7, "minute": 18}
